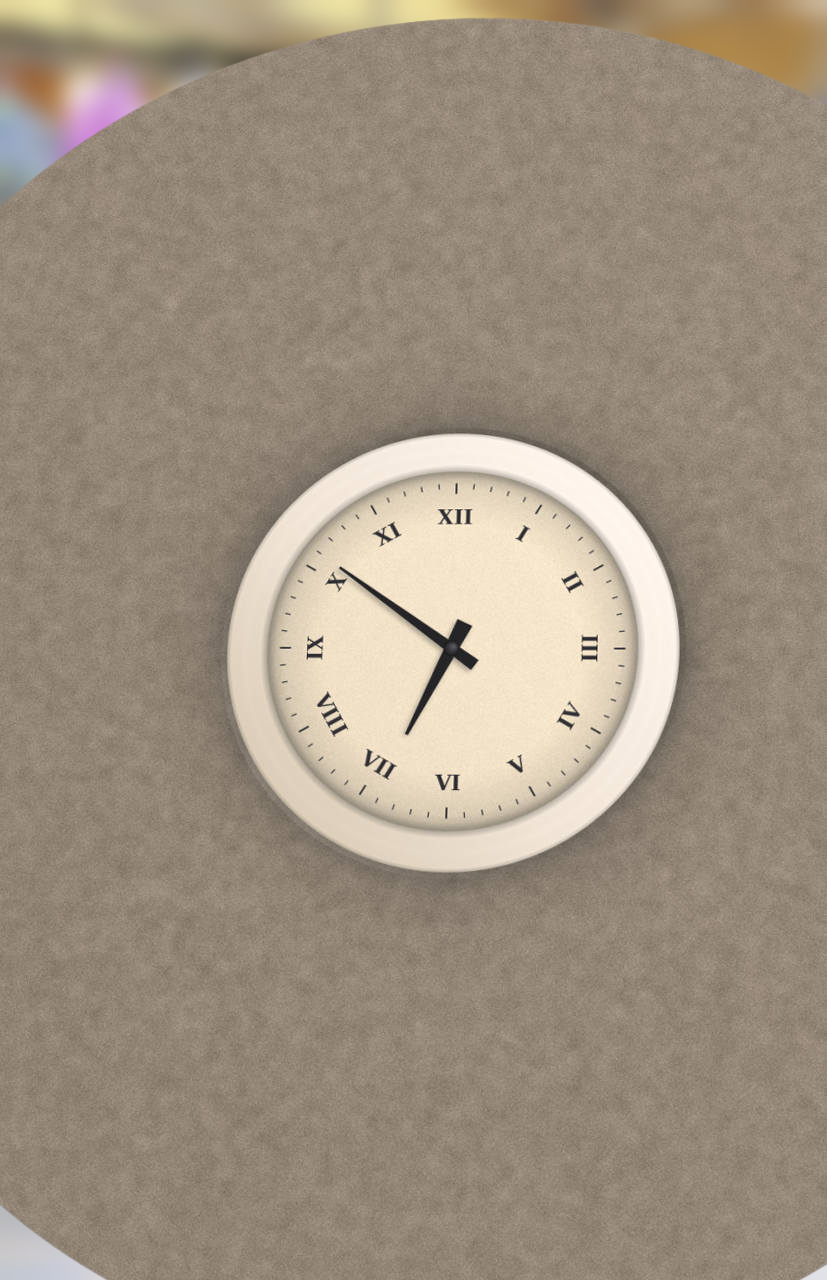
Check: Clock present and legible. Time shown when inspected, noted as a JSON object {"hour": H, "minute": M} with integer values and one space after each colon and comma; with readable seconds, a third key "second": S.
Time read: {"hour": 6, "minute": 51}
